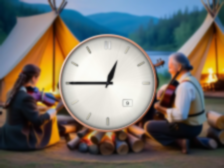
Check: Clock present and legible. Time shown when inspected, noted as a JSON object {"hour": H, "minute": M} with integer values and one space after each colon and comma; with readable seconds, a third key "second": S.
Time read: {"hour": 12, "minute": 45}
